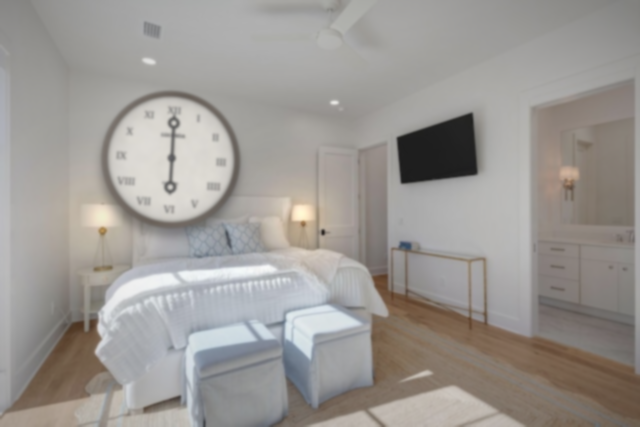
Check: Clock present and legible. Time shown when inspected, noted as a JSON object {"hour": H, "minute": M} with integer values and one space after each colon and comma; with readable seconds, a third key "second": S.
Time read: {"hour": 6, "minute": 0}
